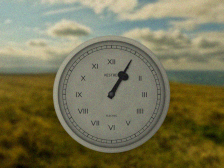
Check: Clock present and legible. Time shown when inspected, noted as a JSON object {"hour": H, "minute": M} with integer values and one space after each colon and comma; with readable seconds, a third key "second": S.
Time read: {"hour": 1, "minute": 5}
